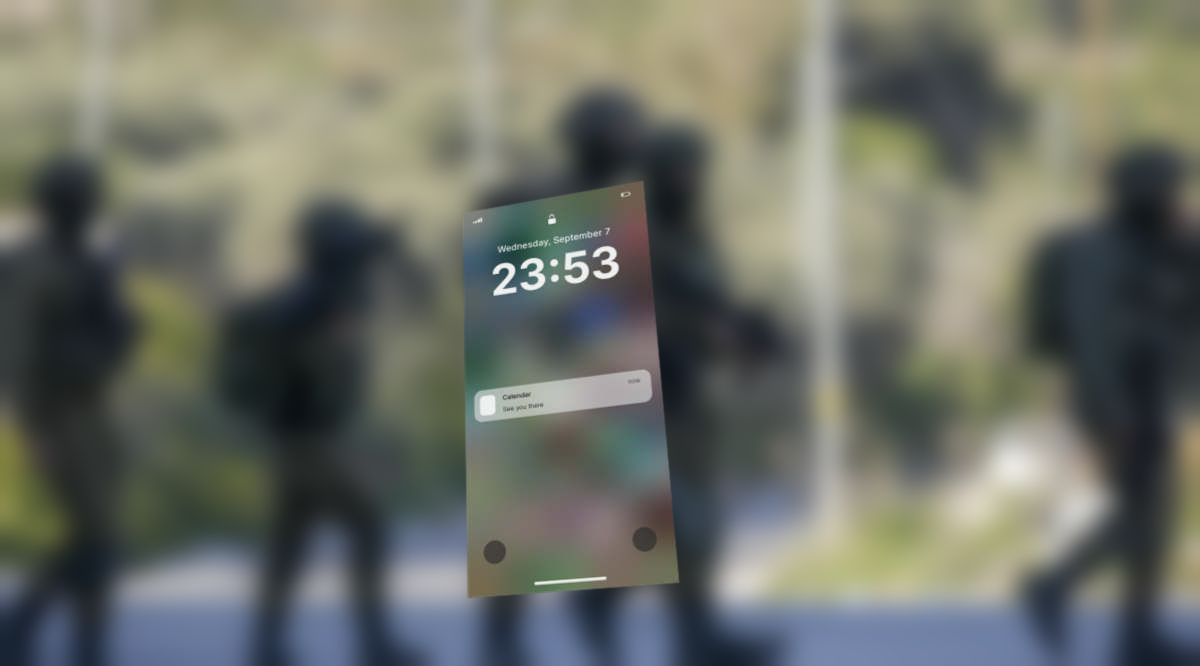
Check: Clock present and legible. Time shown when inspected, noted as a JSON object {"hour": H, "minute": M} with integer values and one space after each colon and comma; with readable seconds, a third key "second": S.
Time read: {"hour": 23, "minute": 53}
